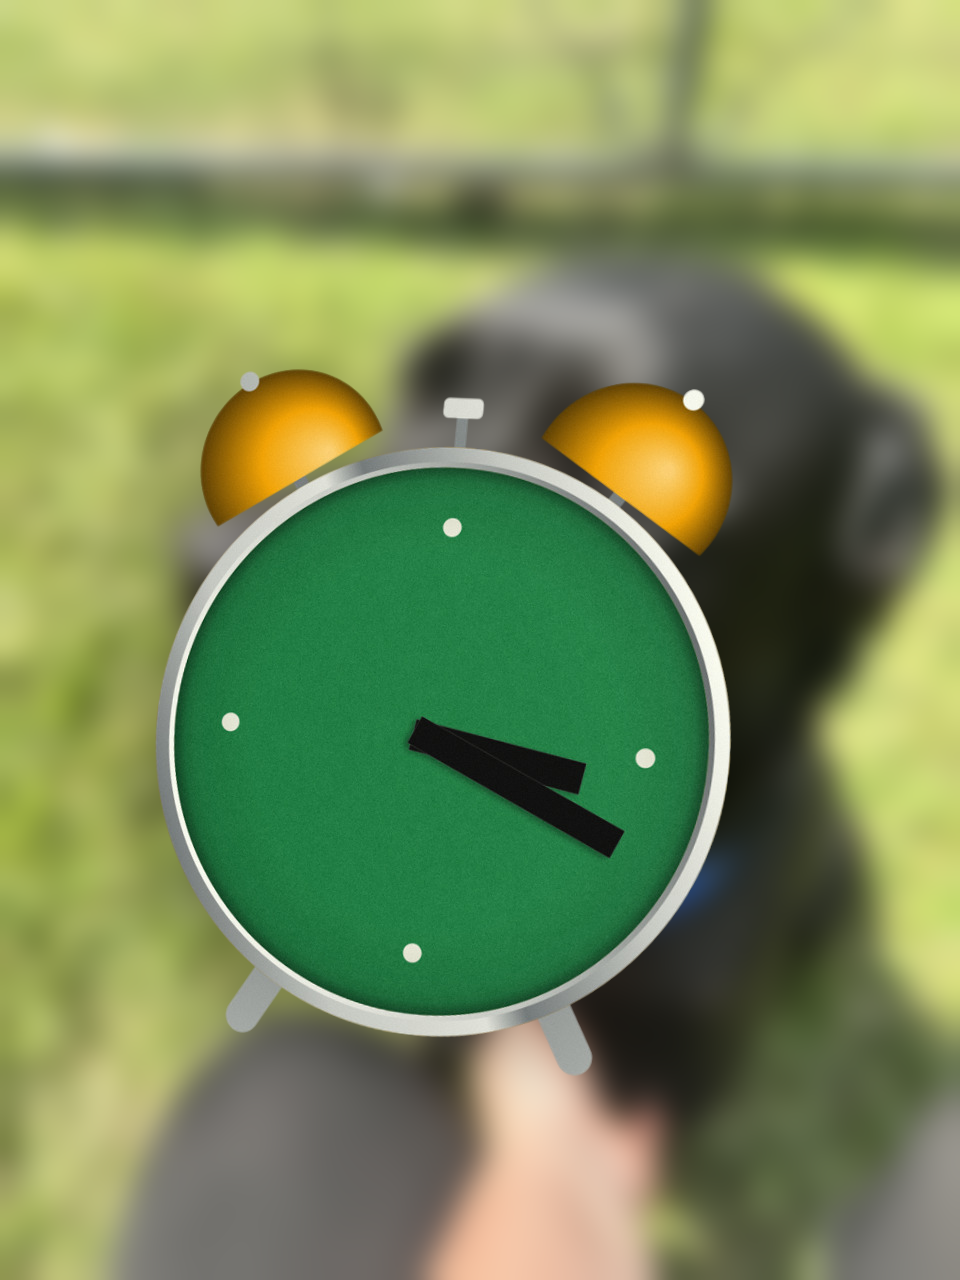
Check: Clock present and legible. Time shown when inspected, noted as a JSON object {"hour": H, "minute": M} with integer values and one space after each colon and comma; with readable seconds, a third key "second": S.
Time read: {"hour": 3, "minute": 19}
